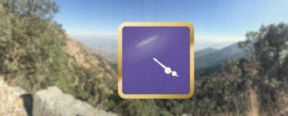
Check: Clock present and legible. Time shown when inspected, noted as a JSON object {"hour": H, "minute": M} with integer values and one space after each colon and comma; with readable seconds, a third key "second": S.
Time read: {"hour": 4, "minute": 21}
